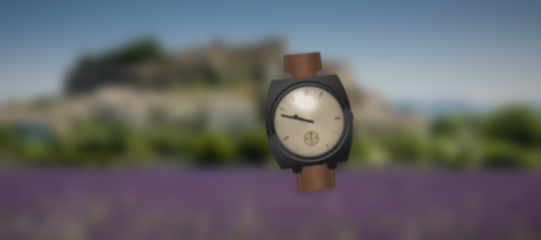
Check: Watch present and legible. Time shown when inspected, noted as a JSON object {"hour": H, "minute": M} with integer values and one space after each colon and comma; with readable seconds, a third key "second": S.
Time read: {"hour": 9, "minute": 48}
